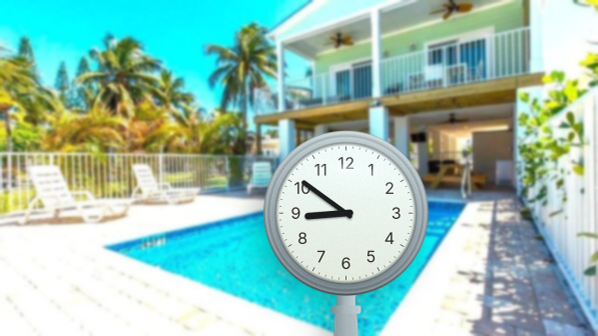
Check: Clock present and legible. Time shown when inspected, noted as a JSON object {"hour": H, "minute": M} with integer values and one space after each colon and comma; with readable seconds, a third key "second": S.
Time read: {"hour": 8, "minute": 51}
